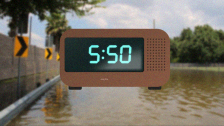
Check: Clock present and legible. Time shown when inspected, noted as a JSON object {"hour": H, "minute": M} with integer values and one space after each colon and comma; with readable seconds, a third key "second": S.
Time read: {"hour": 5, "minute": 50}
